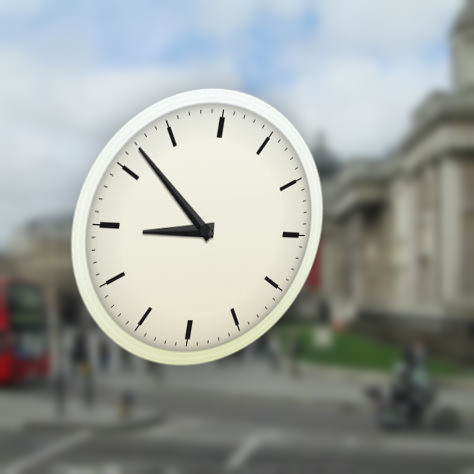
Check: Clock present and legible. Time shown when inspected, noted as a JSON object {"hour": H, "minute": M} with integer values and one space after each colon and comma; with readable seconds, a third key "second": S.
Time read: {"hour": 8, "minute": 52}
